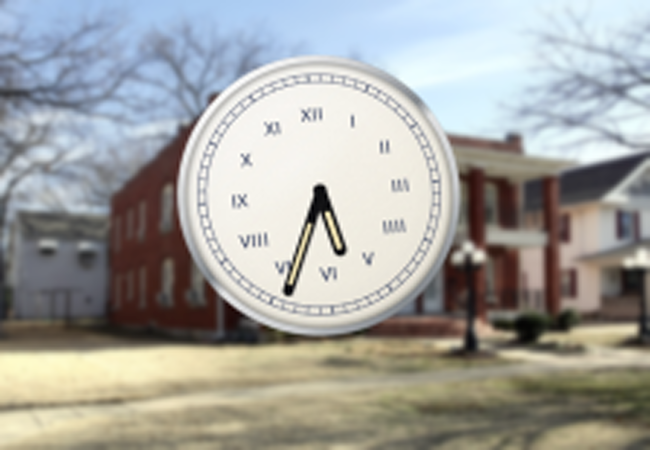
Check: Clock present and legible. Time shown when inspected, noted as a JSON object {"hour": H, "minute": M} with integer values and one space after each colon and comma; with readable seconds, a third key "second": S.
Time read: {"hour": 5, "minute": 34}
